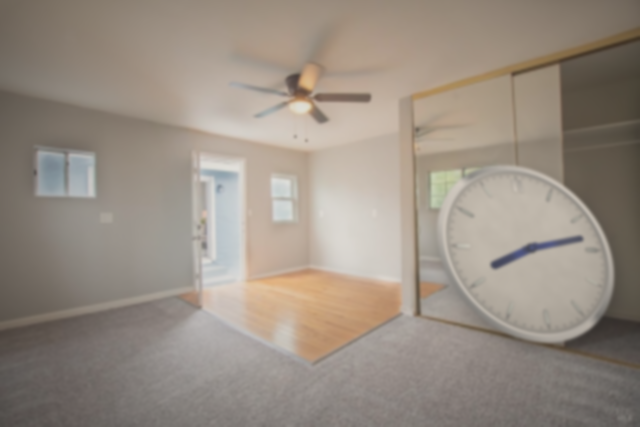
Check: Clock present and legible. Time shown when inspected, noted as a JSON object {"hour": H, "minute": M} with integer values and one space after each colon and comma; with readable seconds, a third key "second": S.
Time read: {"hour": 8, "minute": 13}
